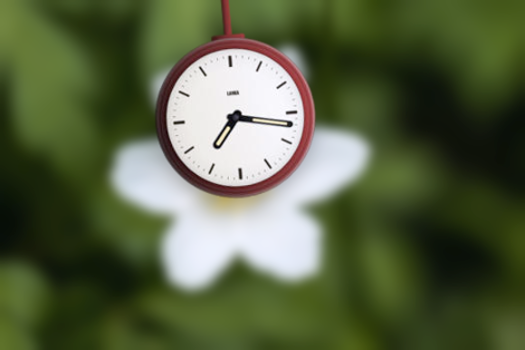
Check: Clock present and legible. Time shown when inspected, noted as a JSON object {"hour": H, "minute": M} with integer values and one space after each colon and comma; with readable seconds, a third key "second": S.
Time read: {"hour": 7, "minute": 17}
